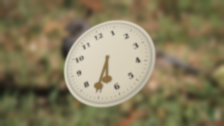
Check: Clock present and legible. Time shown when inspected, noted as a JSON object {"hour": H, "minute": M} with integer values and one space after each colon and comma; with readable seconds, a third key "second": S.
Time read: {"hour": 6, "minute": 36}
